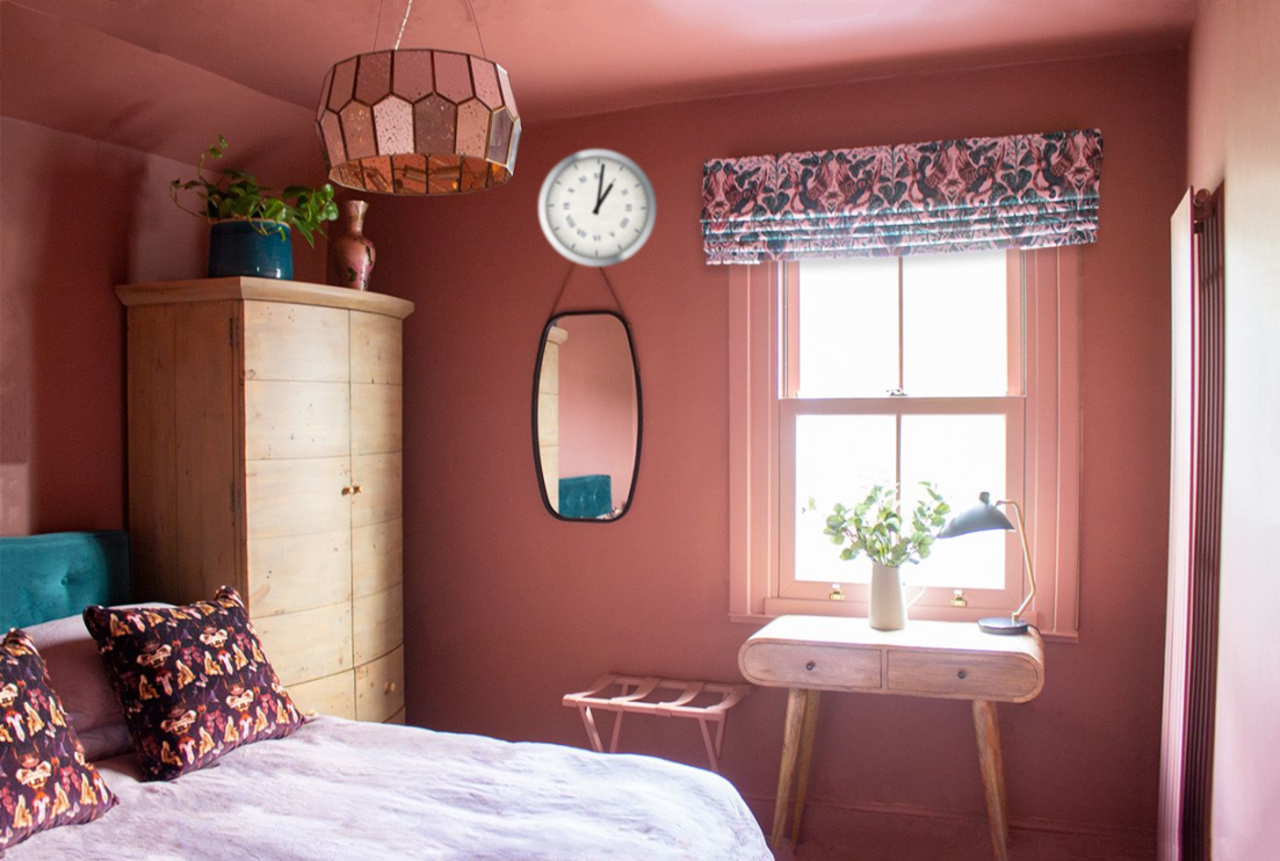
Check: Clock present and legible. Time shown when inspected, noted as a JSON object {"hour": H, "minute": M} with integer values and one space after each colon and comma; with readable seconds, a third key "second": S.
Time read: {"hour": 1, "minute": 1}
